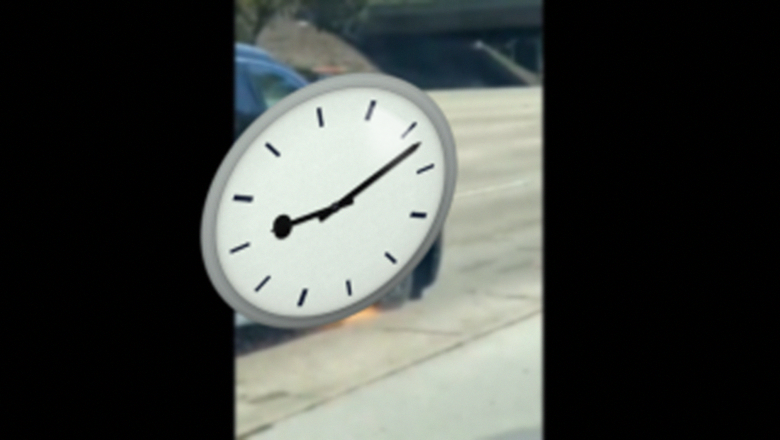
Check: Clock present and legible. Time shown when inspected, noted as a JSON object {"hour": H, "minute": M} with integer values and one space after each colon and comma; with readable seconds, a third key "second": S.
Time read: {"hour": 8, "minute": 7}
